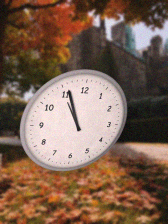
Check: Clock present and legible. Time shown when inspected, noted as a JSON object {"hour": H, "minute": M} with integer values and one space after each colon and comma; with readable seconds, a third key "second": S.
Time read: {"hour": 10, "minute": 56}
